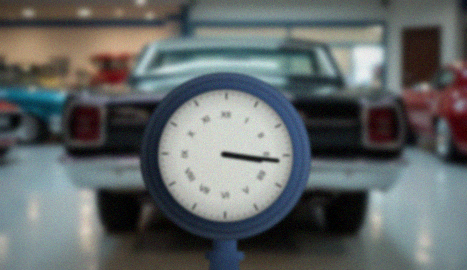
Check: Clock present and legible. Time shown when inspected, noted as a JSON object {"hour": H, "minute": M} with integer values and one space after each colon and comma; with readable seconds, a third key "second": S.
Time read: {"hour": 3, "minute": 16}
